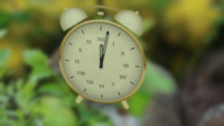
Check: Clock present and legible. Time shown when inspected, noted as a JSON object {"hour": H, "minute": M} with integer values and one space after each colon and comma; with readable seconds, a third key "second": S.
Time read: {"hour": 12, "minute": 2}
